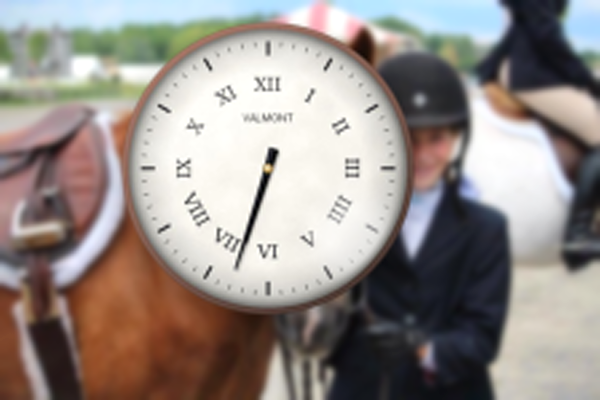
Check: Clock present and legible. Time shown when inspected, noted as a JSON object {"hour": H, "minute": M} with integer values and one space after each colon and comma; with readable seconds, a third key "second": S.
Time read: {"hour": 6, "minute": 33}
